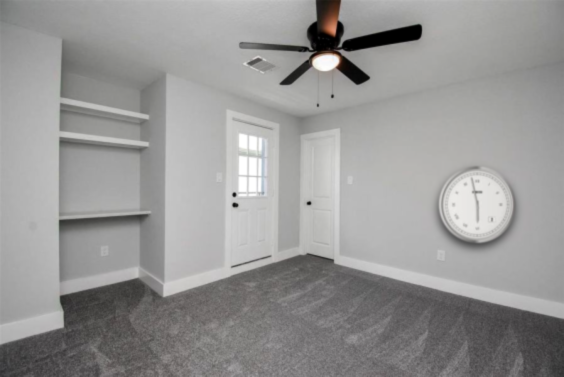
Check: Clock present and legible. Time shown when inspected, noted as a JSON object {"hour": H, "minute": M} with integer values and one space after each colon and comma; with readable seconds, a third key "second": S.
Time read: {"hour": 5, "minute": 58}
